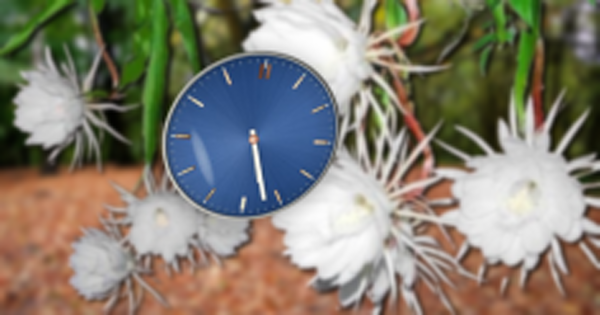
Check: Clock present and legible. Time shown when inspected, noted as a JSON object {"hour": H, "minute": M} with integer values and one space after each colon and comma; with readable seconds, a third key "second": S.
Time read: {"hour": 5, "minute": 27}
